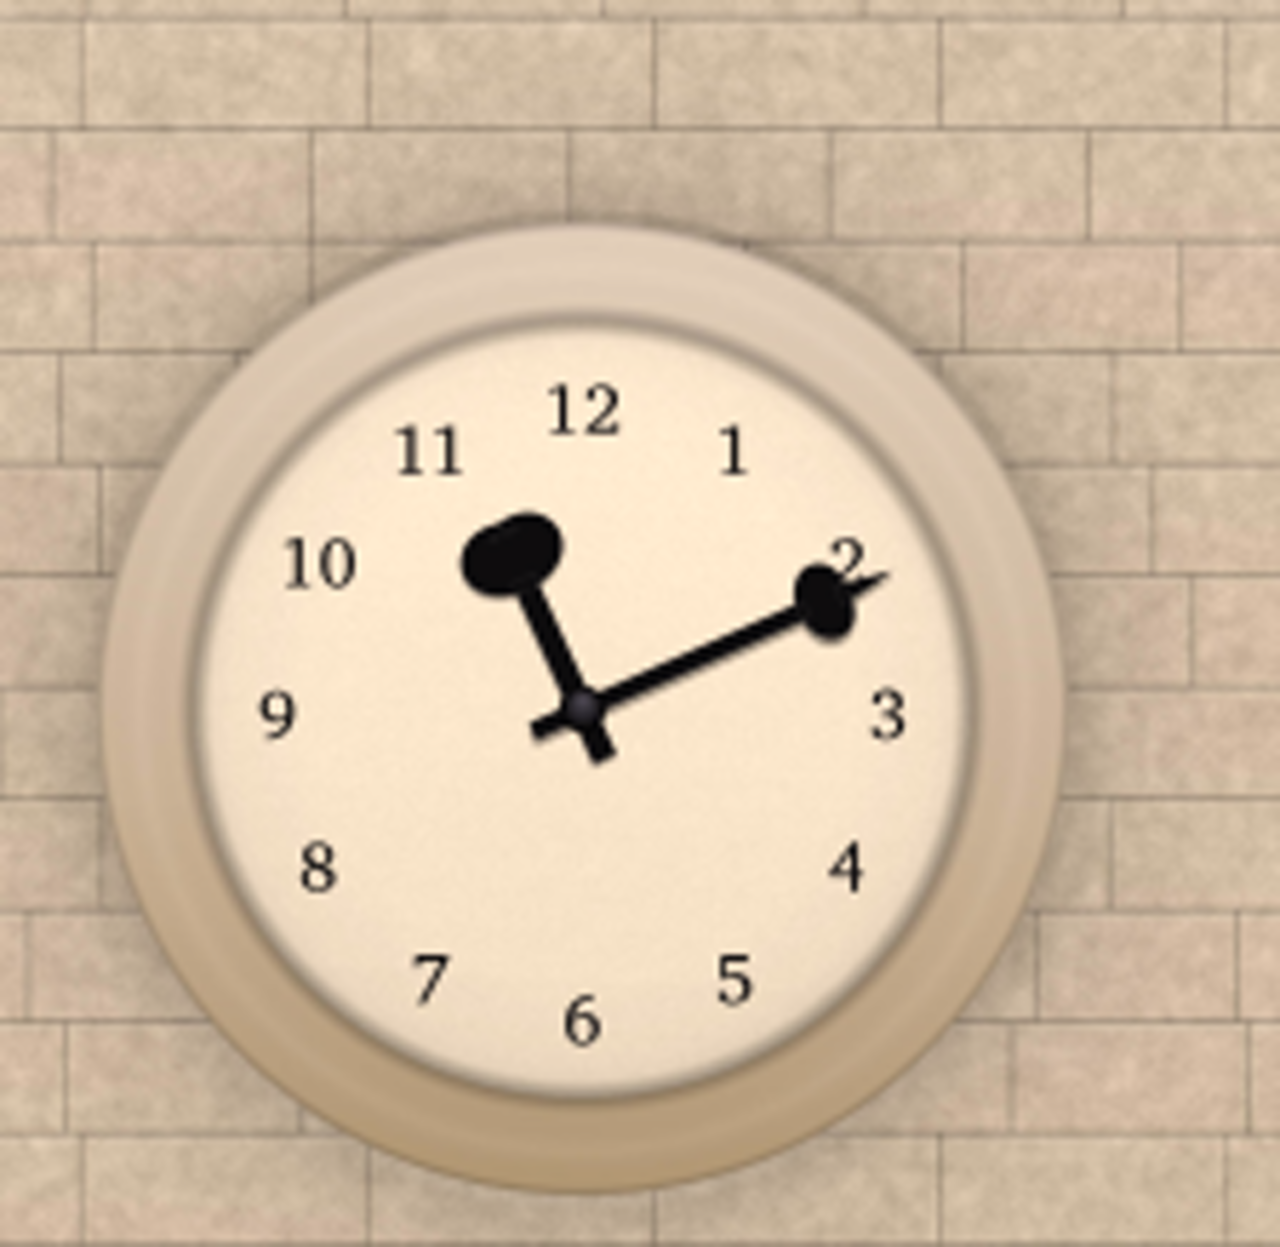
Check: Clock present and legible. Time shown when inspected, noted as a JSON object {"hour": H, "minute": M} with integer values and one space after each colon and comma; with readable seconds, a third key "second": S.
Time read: {"hour": 11, "minute": 11}
